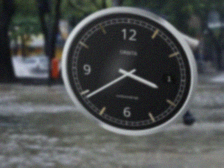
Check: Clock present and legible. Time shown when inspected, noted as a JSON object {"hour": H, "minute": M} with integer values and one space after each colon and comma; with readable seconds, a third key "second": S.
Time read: {"hour": 3, "minute": 39}
